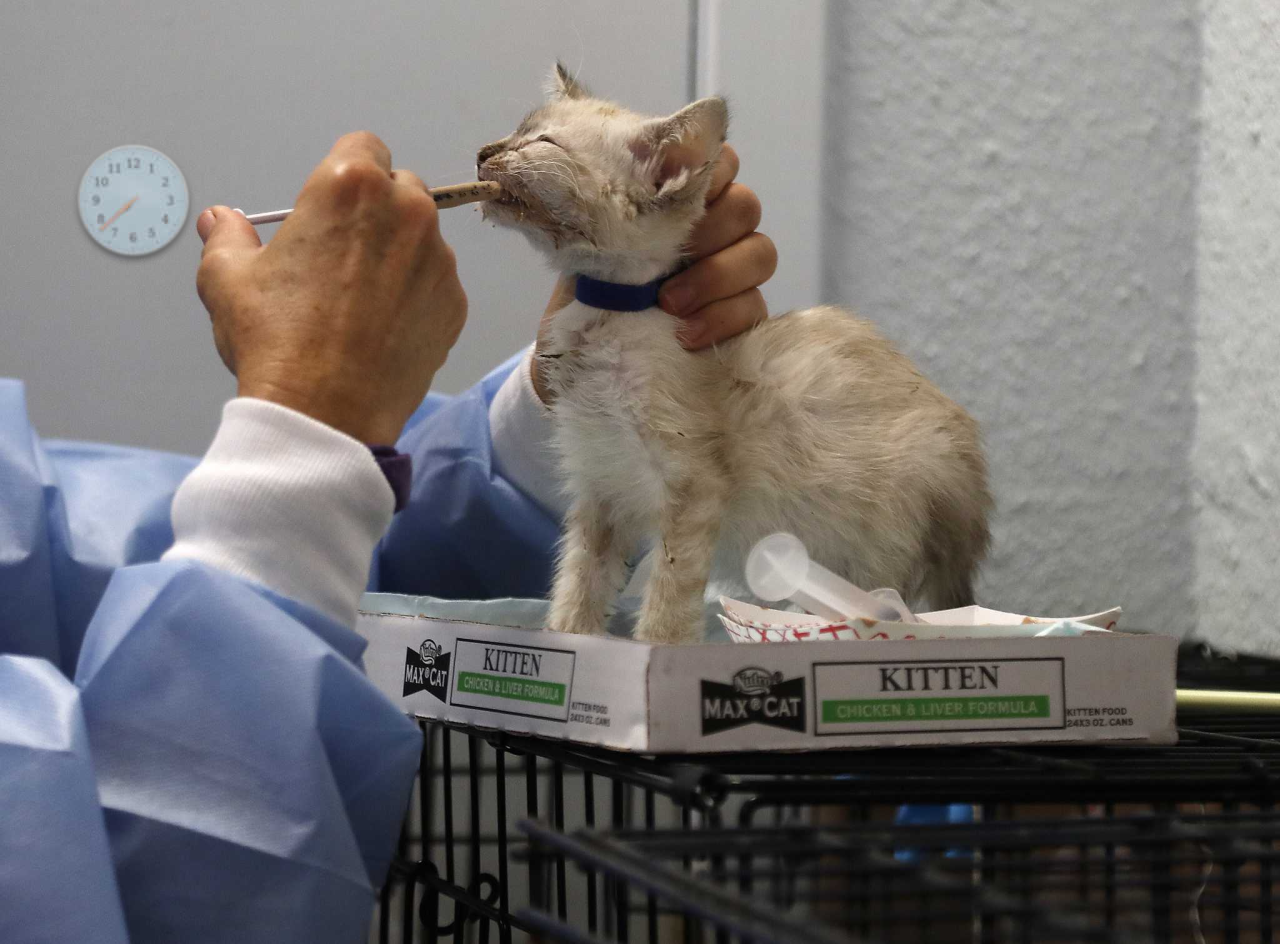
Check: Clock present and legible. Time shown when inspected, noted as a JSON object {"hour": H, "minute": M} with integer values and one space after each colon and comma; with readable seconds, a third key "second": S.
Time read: {"hour": 7, "minute": 38}
